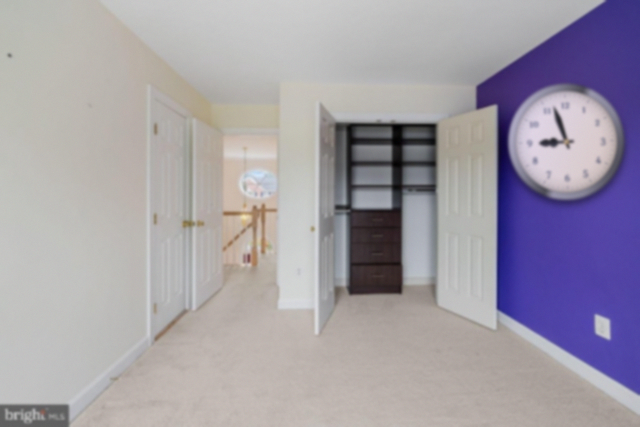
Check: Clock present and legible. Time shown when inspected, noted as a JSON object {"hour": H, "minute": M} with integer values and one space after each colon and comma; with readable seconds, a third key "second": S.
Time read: {"hour": 8, "minute": 57}
